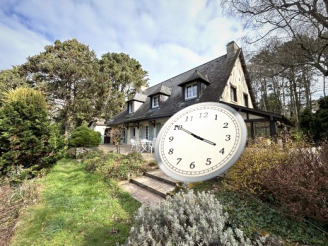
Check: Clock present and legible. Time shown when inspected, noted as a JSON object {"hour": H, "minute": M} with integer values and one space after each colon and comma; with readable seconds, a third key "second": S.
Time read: {"hour": 3, "minute": 50}
